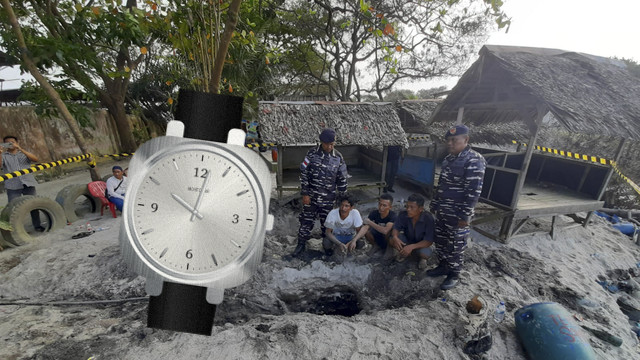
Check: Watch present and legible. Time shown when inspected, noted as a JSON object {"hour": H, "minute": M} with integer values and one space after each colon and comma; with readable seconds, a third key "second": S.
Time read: {"hour": 10, "minute": 2}
